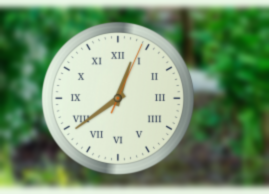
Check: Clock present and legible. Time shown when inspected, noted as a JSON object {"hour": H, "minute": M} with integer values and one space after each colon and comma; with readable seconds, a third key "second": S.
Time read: {"hour": 12, "minute": 39, "second": 4}
